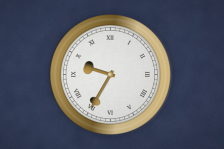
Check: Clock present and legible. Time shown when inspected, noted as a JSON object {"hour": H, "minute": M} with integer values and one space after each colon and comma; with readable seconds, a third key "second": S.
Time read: {"hour": 9, "minute": 35}
